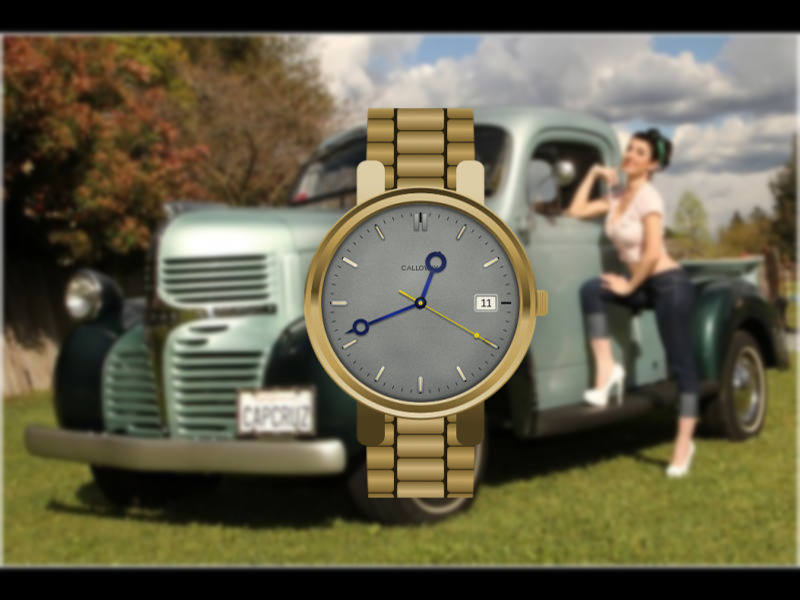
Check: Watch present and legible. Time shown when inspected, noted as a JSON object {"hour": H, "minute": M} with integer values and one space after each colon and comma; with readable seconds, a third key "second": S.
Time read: {"hour": 12, "minute": 41, "second": 20}
